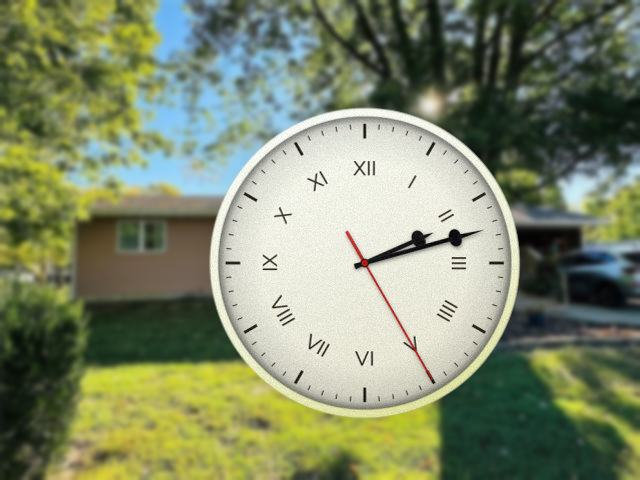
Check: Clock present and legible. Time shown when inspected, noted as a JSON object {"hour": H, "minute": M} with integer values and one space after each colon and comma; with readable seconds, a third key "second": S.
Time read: {"hour": 2, "minute": 12, "second": 25}
